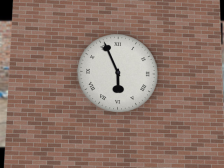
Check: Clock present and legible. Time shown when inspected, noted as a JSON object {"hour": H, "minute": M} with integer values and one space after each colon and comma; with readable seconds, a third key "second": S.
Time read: {"hour": 5, "minute": 56}
